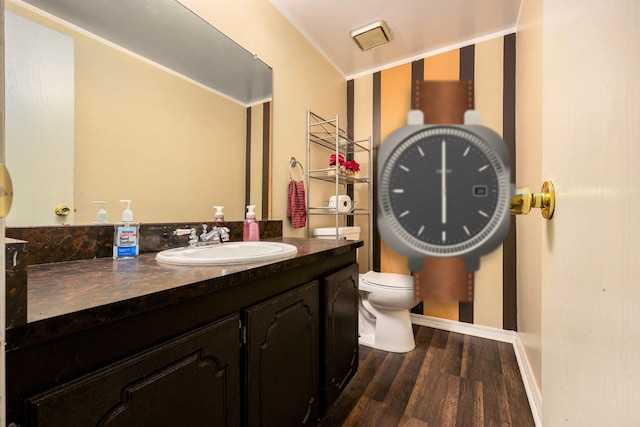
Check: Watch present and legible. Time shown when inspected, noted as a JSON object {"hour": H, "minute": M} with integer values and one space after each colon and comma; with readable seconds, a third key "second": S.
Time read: {"hour": 6, "minute": 0}
